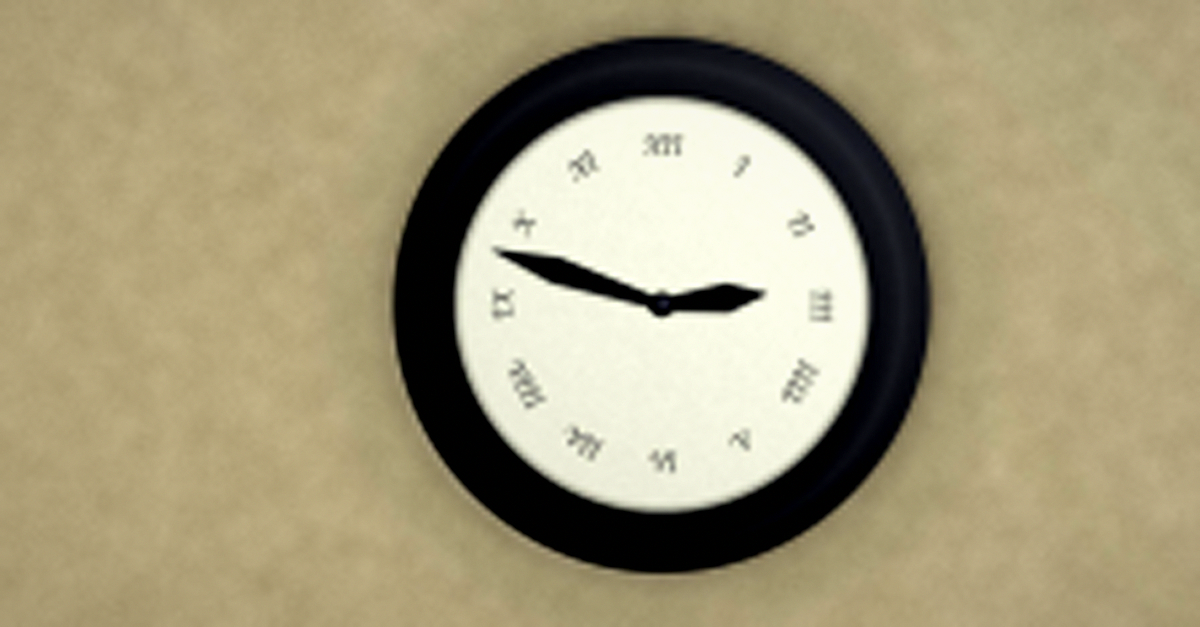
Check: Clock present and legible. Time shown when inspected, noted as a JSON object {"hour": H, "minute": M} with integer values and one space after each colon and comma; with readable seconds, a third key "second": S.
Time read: {"hour": 2, "minute": 48}
